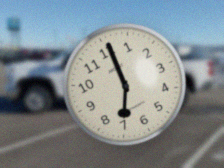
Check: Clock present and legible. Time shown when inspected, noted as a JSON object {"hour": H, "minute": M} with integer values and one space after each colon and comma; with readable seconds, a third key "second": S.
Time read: {"hour": 7, "minute": 1}
